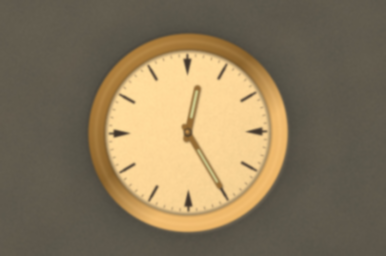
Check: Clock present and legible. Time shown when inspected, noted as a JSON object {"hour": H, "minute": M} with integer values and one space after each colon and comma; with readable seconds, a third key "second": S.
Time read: {"hour": 12, "minute": 25}
